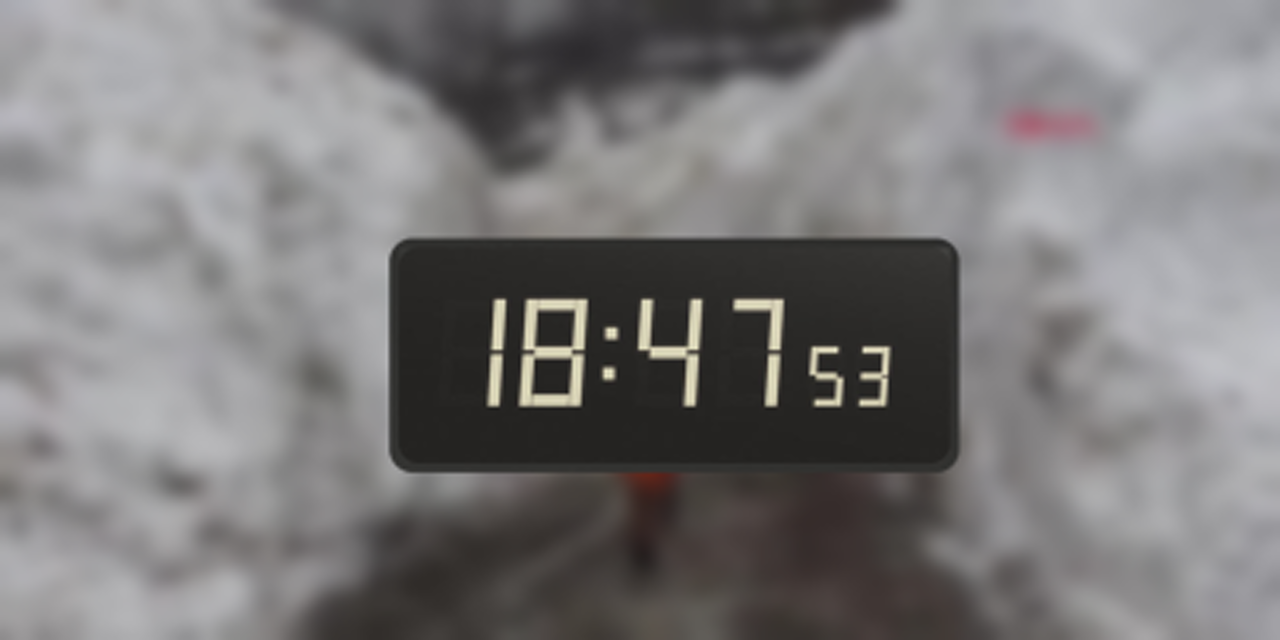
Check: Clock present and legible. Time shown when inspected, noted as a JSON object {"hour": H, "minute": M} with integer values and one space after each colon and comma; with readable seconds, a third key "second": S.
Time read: {"hour": 18, "minute": 47, "second": 53}
